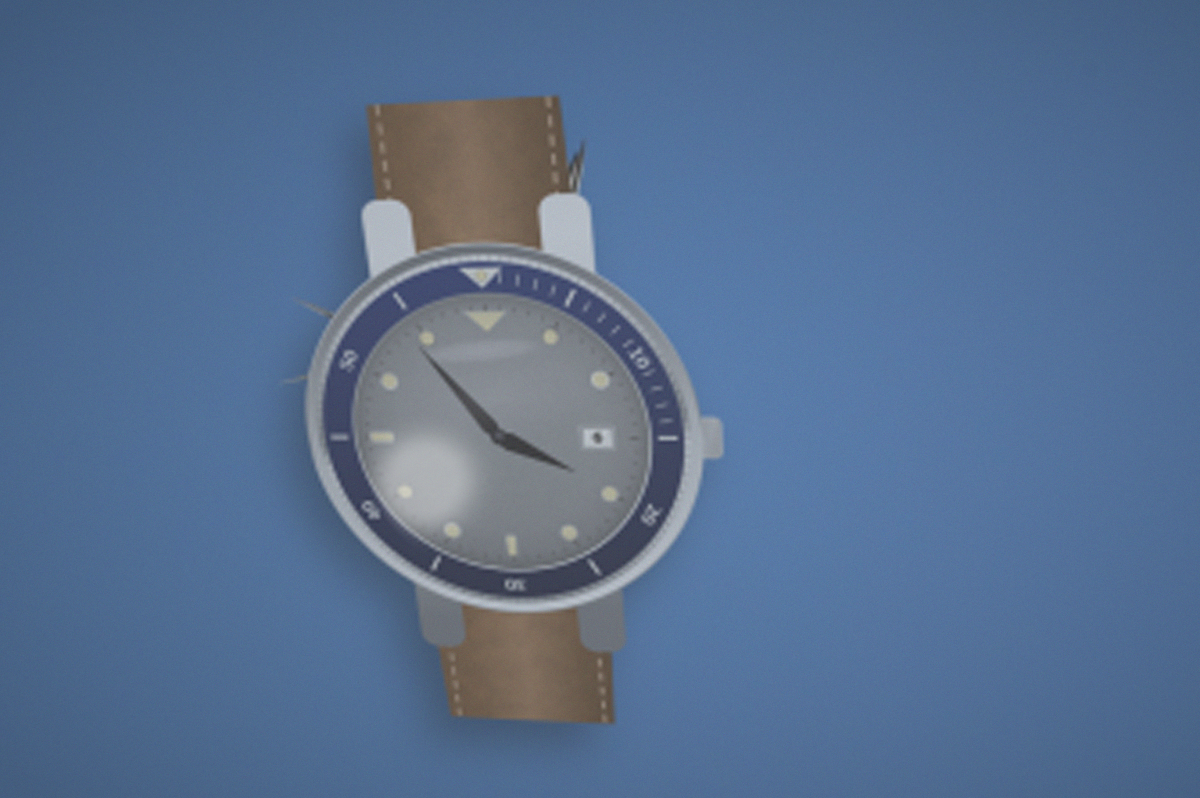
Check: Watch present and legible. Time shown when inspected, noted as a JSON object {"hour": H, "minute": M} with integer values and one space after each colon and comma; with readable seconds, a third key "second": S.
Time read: {"hour": 3, "minute": 54}
